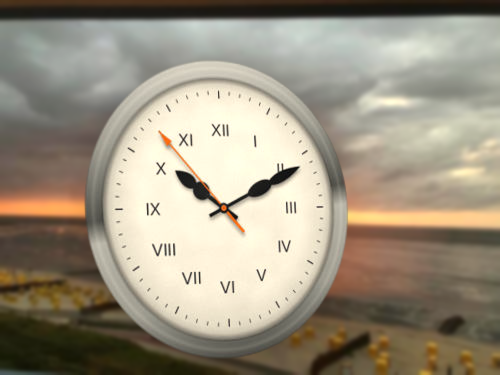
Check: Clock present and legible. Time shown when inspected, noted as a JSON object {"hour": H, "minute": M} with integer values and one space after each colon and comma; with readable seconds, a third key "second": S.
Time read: {"hour": 10, "minute": 10, "second": 53}
